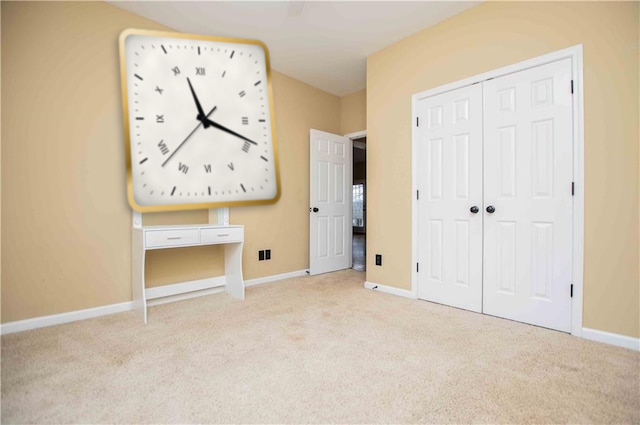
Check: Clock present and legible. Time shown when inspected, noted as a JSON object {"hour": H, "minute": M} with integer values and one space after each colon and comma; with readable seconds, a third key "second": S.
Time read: {"hour": 11, "minute": 18, "second": 38}
